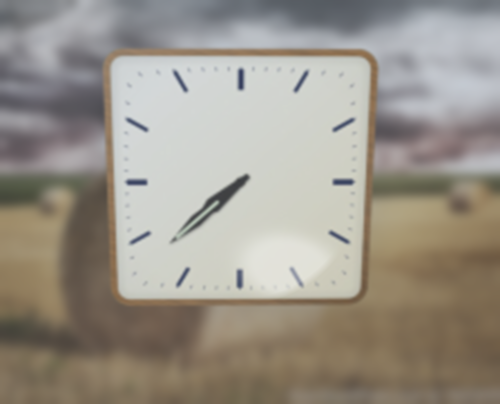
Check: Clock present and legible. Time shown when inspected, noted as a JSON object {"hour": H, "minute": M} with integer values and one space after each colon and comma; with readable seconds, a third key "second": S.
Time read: {"hour": 7, "minute": 38}
